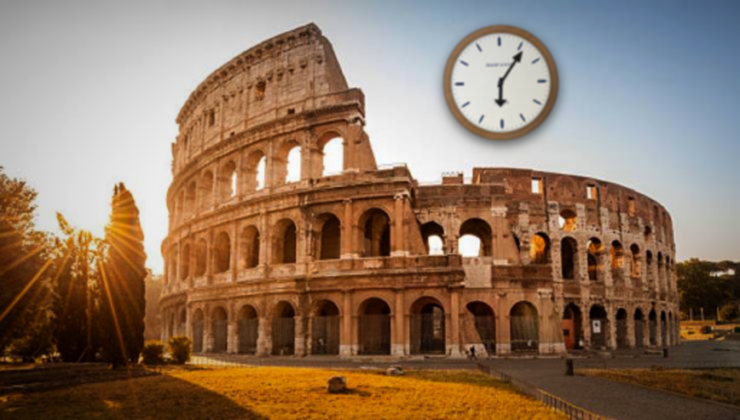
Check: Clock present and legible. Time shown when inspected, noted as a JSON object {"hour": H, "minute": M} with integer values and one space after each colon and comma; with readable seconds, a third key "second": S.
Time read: {"hour": 6, "minute": 6}
